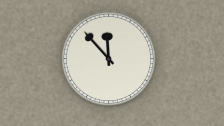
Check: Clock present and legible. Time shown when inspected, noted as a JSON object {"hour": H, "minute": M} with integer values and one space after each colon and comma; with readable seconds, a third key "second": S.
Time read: {"hour": 11, "minute": 53}
